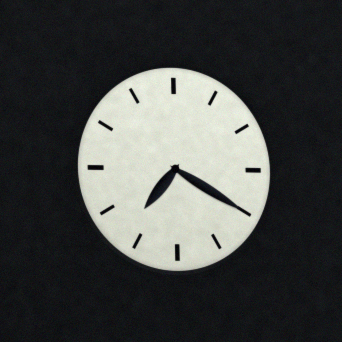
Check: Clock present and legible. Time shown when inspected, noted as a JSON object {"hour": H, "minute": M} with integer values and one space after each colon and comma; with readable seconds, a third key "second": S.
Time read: {"hour": 7, "minute": 20}
